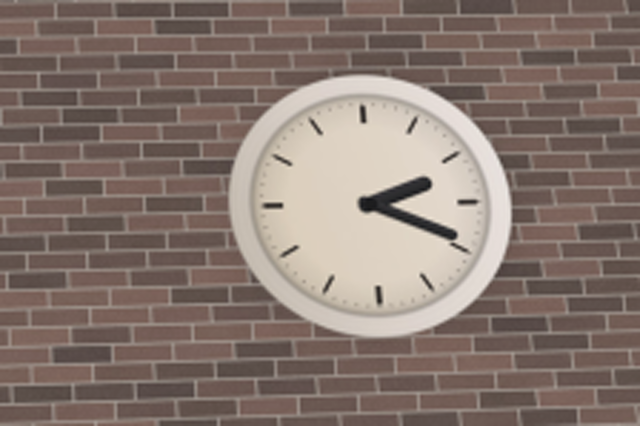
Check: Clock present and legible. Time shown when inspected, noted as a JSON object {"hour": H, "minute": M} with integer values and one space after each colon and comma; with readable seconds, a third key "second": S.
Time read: {"hour": 2, "minute": 19}
